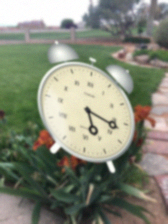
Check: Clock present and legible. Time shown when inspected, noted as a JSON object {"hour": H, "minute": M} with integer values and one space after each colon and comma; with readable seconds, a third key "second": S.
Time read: {"hour": 5, "minute": 17}
